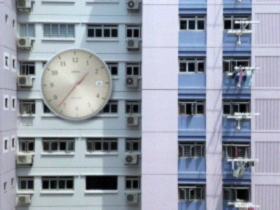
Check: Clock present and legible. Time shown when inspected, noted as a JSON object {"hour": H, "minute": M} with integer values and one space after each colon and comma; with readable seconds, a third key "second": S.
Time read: {"hour": 1, "minute": 37}
